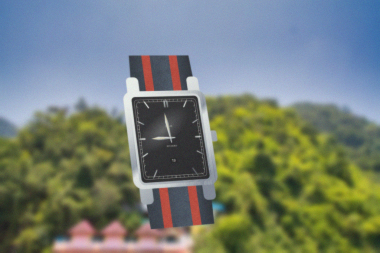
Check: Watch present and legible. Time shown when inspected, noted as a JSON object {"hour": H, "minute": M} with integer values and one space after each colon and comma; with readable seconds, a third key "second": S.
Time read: {"hour": 8, "minute": 59}
